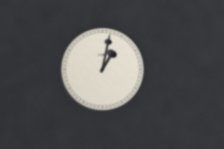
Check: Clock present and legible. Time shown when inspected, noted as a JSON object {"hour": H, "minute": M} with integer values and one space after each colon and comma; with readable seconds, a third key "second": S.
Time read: {"hour": 1, "minute": 2}
